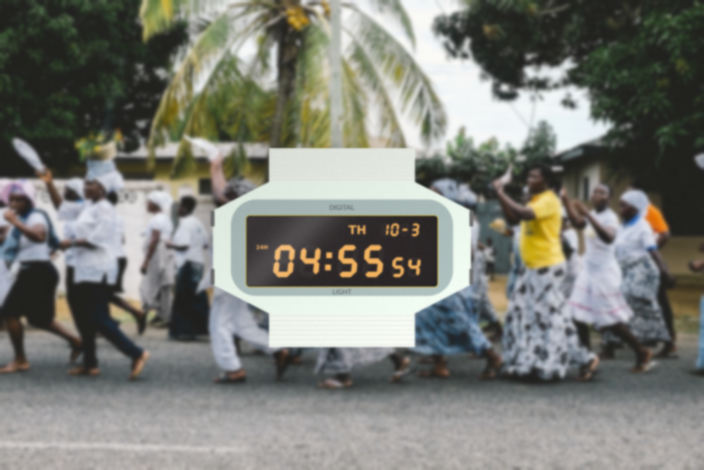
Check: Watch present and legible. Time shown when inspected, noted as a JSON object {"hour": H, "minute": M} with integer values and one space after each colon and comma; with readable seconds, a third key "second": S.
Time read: {"hour": 4, "minute": 55, "second": 54}
